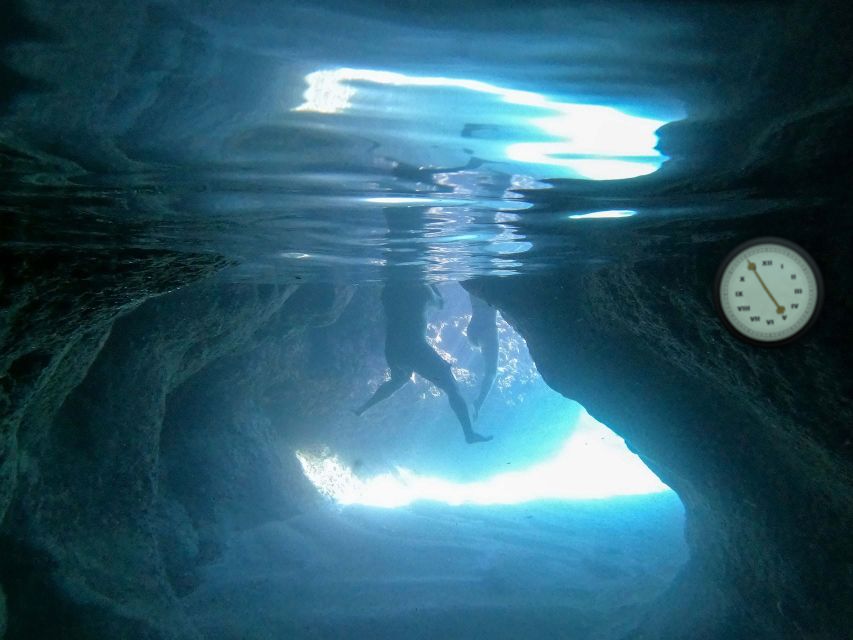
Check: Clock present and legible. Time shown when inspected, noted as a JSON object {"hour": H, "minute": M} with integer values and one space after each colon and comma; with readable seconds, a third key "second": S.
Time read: {"hour": 4, "minute": 55}
